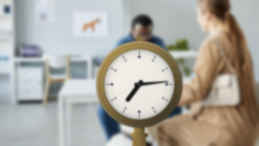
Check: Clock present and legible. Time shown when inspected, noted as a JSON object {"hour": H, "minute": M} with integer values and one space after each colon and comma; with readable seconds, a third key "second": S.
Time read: {"hour": 7, "minute": 14}
